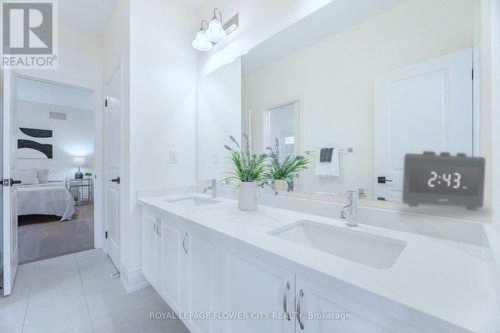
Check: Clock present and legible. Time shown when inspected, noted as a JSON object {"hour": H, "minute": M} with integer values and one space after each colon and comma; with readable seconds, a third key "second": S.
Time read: {"hour": 2, "minute": 43}
